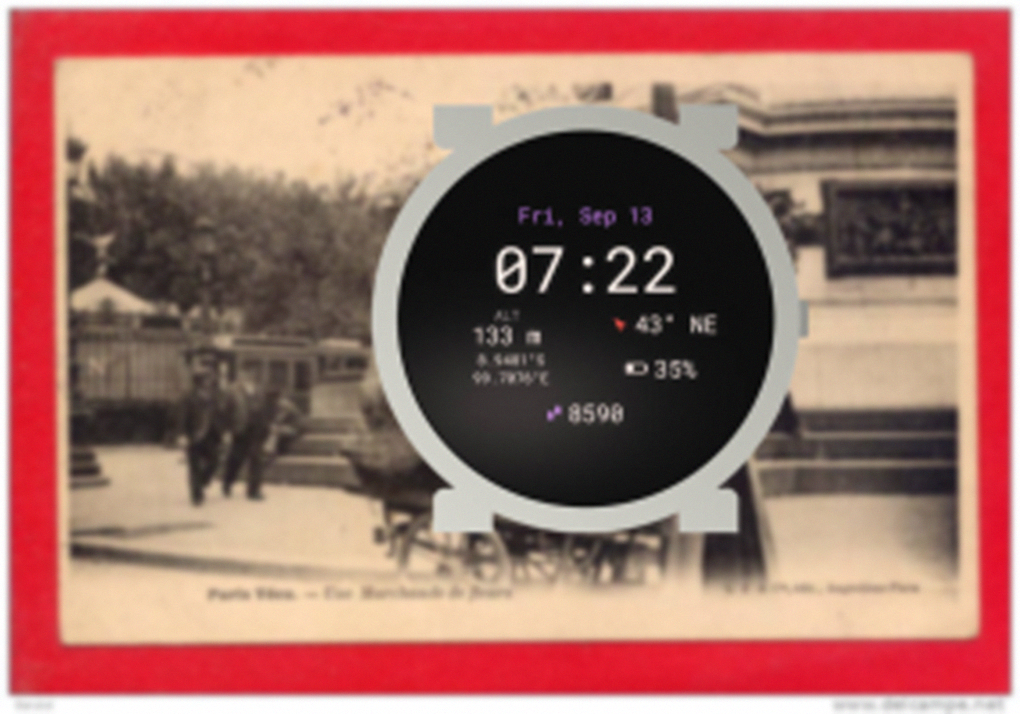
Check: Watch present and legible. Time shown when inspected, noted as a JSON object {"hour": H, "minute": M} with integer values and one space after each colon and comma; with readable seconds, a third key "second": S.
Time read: {"hour": 7, "minute": 22}
